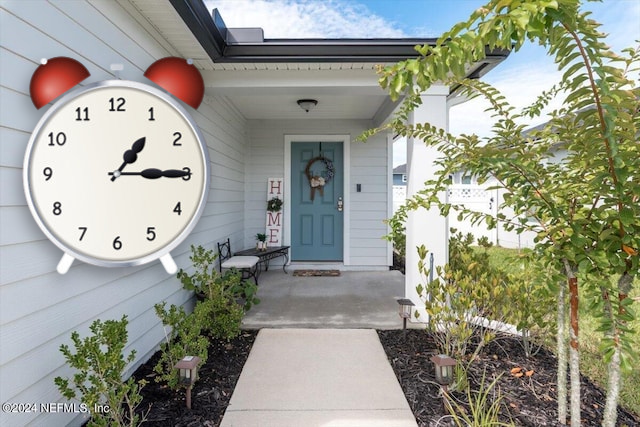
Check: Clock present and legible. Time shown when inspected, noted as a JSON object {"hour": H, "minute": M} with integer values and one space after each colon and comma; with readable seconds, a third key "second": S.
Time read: {"hour": 1, "minute": 15}
